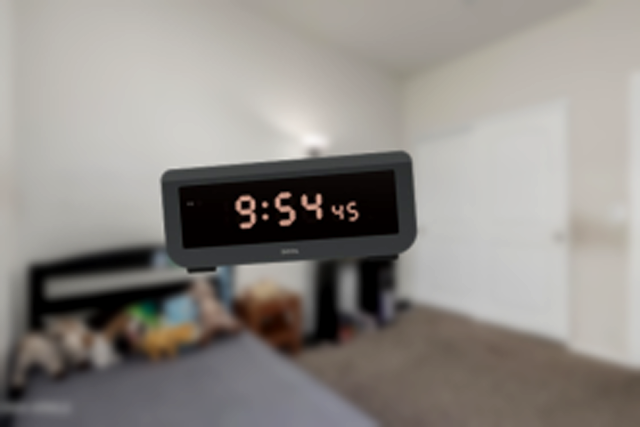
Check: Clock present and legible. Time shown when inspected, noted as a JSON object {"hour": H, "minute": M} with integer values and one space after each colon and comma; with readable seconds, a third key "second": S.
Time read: {"hour": 9, "minute": 54, "second": 45}
